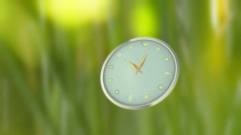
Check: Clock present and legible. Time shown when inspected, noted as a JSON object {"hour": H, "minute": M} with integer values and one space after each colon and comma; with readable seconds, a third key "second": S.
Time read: {"hour": 10, "minute": 2}
